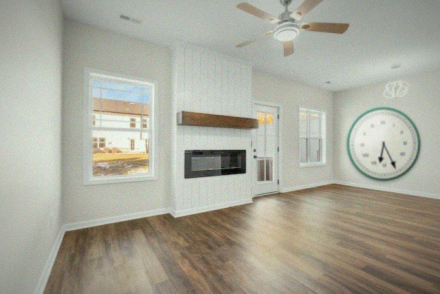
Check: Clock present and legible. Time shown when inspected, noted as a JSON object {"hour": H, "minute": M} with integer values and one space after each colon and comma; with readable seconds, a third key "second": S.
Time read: {"hour": 6, "minute": 26}
